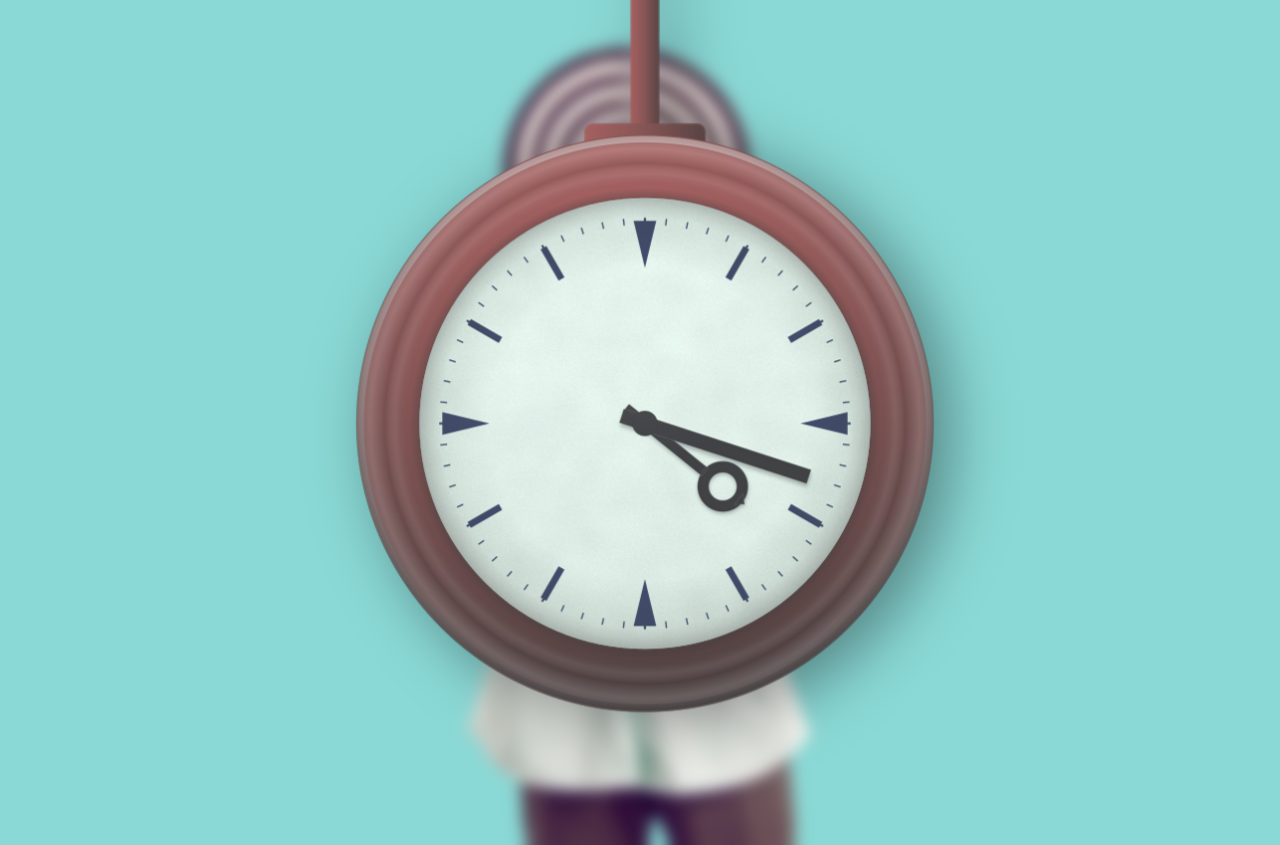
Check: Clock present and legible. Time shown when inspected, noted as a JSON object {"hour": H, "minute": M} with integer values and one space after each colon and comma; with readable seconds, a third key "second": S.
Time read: {"hour": 4, "minute": 18}
